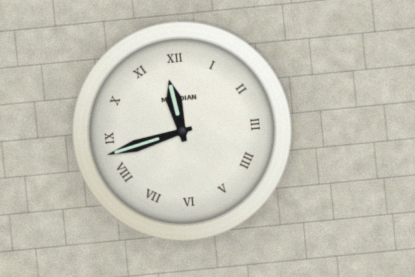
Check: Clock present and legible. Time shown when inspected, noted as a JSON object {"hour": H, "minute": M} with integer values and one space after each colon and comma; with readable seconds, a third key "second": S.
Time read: {"hour": 11, "minute": 43}
